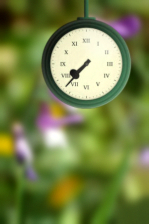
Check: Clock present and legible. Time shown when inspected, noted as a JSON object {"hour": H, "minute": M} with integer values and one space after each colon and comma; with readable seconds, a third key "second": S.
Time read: {"hour": 7, "minute": 37}
